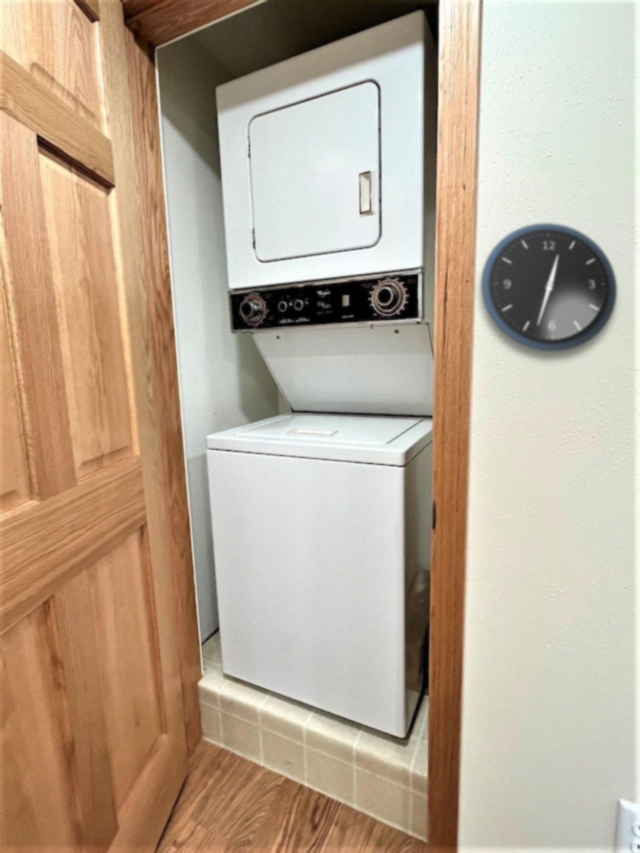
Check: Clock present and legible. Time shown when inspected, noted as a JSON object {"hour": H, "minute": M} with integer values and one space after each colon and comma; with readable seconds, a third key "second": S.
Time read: {"hour": 12, "minute": 33}
